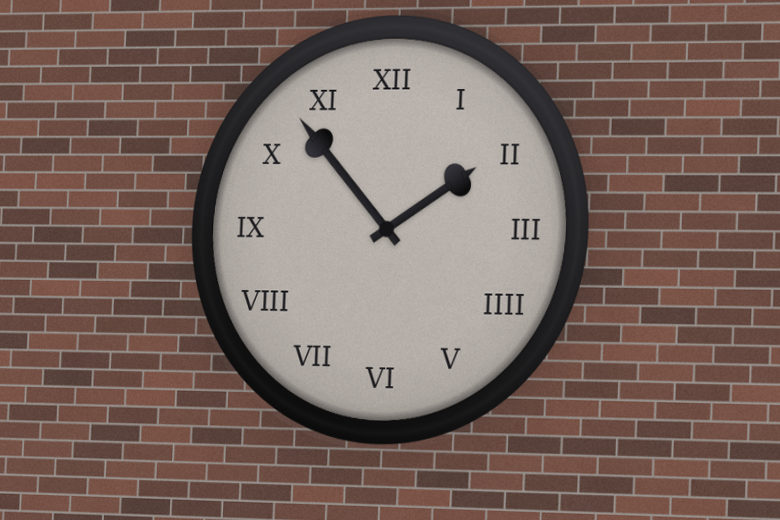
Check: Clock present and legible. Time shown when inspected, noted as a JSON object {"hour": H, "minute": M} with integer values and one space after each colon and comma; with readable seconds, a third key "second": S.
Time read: {"hour": 1, "minute": 53}
